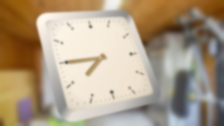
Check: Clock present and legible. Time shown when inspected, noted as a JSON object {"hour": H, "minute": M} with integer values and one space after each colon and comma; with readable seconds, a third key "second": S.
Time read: {"hour": 7, "minute": 45}
